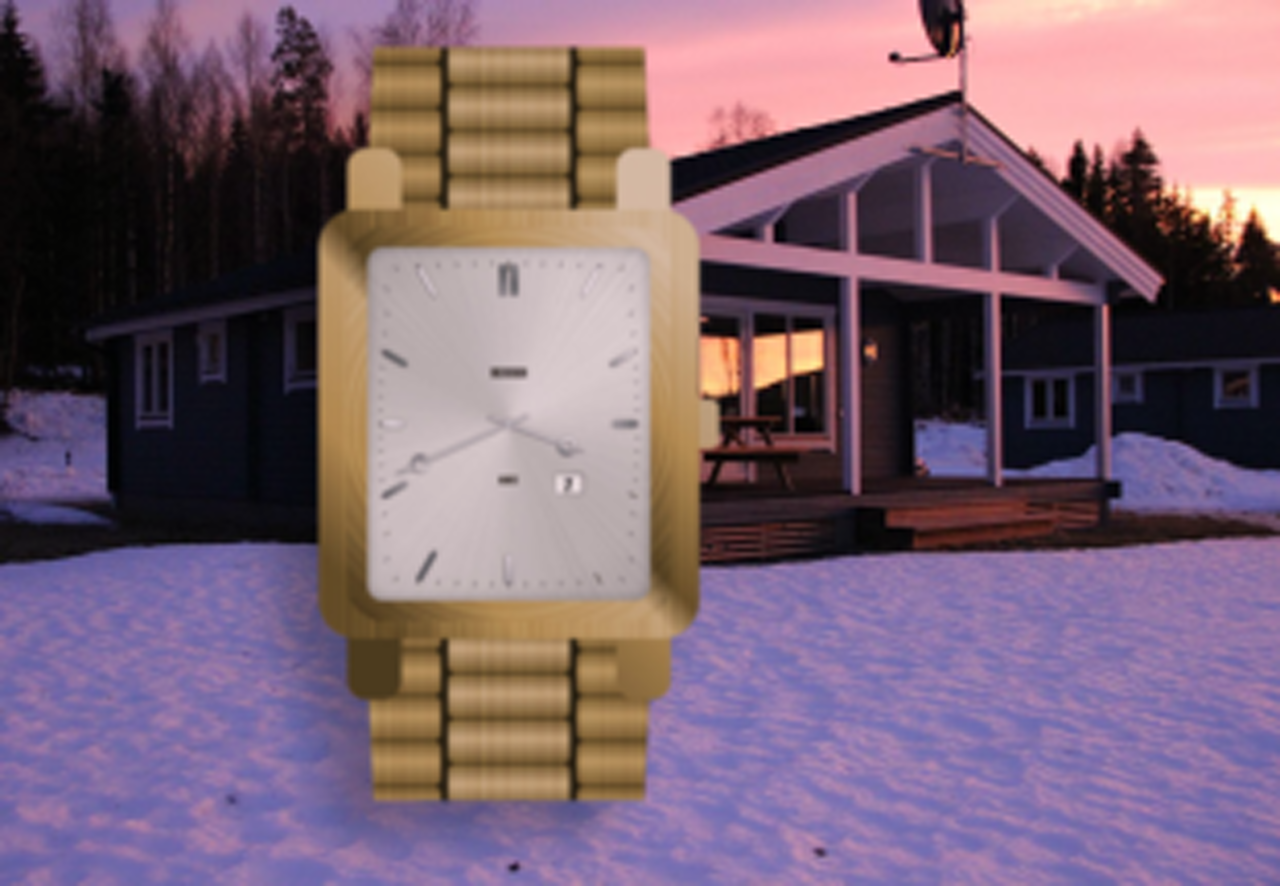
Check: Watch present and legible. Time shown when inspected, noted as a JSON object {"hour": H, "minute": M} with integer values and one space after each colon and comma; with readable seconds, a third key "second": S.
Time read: {"hour": 3, "minute": 41}
